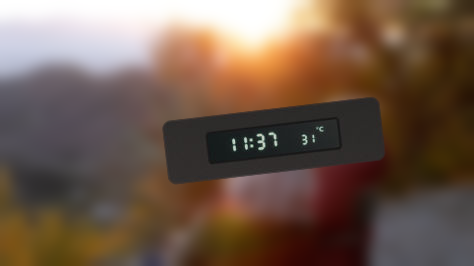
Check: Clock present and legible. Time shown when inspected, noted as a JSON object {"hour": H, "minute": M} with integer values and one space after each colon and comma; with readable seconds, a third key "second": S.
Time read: {"hour": 11, "minute": 37}
